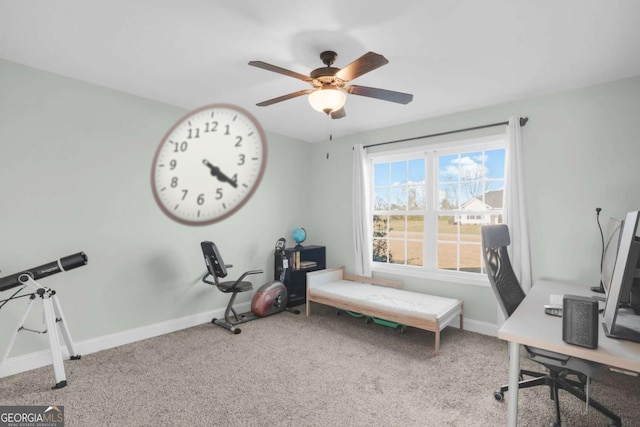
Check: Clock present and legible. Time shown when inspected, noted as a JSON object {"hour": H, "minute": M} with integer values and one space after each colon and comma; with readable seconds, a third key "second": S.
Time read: {"hour": 4, "minute": 21}
